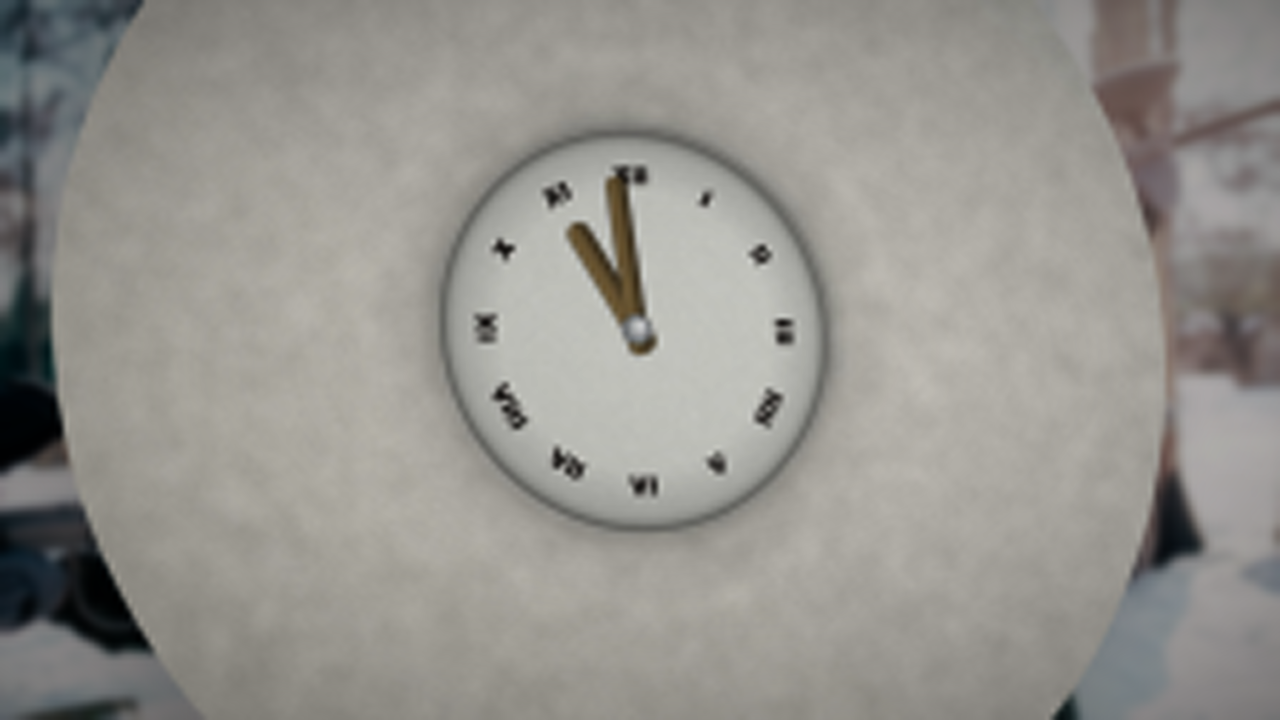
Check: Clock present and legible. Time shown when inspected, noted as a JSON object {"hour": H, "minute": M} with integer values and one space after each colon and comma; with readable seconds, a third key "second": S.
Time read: {"hour": 10, "minute": 59}
